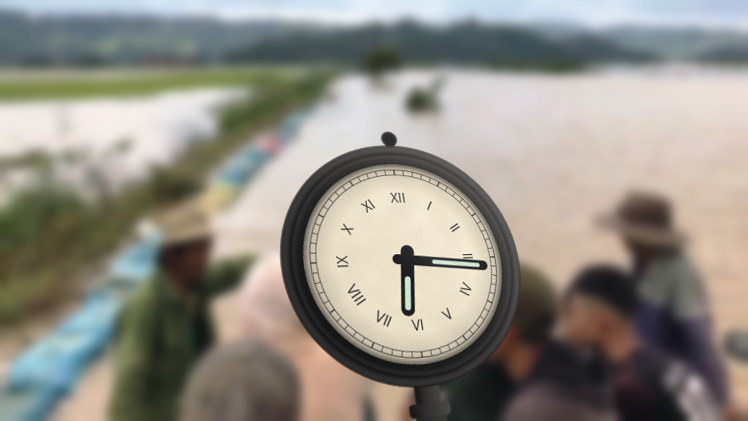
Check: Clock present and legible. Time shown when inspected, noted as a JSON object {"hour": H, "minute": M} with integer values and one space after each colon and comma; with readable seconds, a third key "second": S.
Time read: {"hour": 6, "minute": 16}
